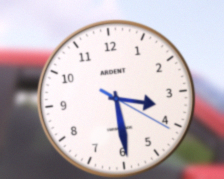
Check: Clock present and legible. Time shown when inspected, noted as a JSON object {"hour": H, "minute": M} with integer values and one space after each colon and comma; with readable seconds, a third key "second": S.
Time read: {"hour": 3, "minute": 29, "second": 21}
